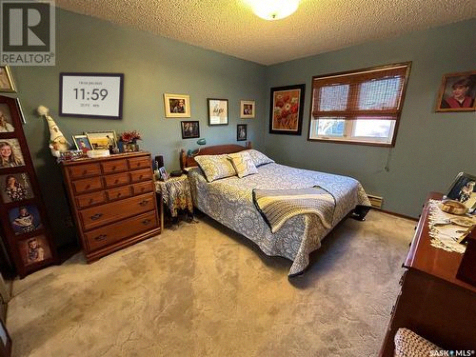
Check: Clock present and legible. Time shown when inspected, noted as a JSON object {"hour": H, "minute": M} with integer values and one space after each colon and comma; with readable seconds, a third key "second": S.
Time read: {"hour": 11, "minute": 59}
